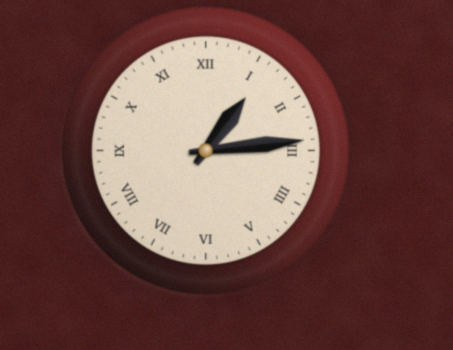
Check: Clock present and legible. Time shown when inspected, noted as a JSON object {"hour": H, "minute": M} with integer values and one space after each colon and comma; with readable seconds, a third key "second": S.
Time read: {"hour": 1, "minute": 14}
